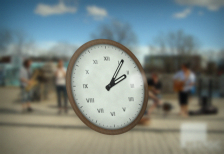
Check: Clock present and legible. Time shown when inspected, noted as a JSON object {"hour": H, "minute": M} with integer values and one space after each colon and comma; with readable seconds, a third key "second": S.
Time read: {"hour": 2, "minute": 6}
